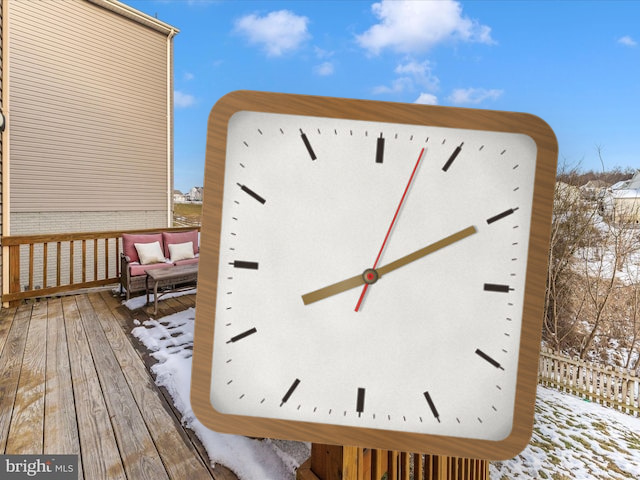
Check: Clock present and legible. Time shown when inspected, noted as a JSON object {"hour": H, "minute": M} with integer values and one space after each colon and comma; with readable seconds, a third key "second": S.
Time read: {"hour": 8, "minute": 10, "second": 3}
